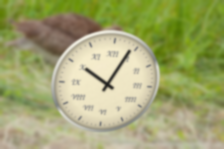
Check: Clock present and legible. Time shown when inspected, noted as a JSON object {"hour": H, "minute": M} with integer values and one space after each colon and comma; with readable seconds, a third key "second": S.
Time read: {"hour": 10, "minute": 4}
